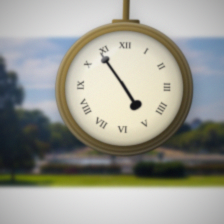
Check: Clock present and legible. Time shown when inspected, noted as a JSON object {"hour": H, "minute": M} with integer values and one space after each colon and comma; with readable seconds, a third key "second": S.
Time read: {"hour": 4, "minute": 54}
